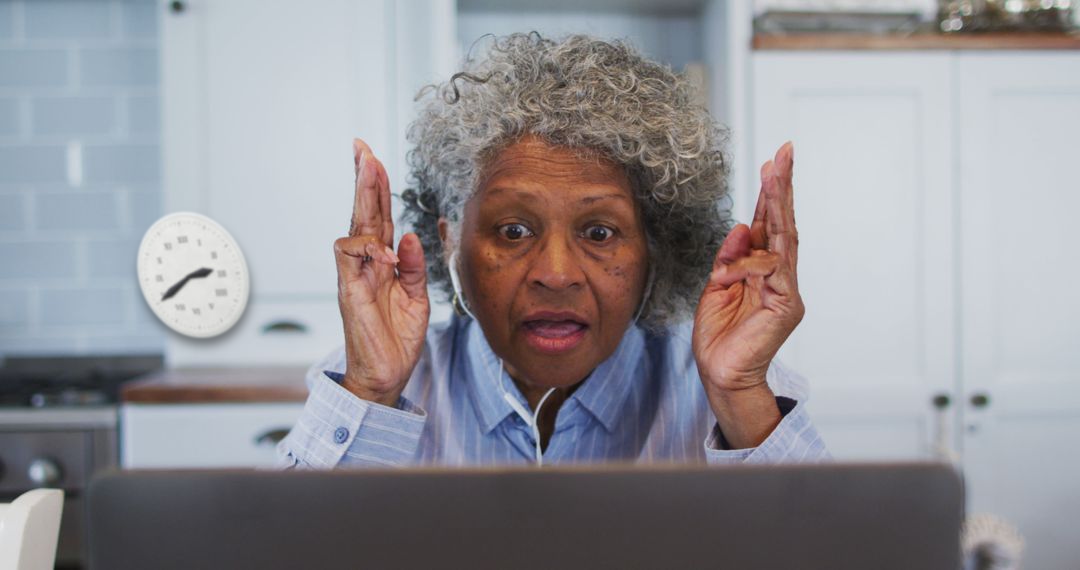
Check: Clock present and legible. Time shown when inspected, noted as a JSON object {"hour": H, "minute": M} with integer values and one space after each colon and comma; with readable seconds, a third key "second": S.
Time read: {"hour": 2, "minute": 40}
